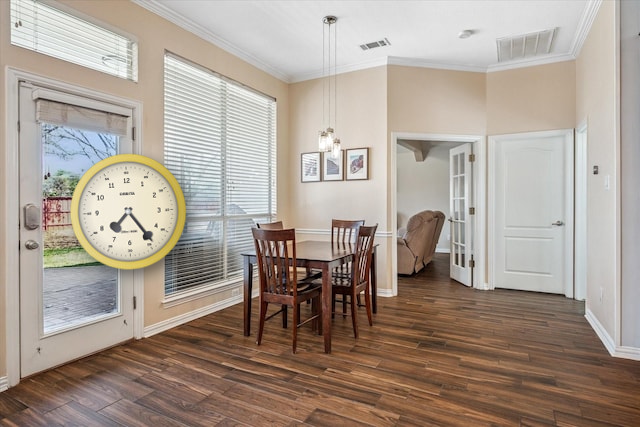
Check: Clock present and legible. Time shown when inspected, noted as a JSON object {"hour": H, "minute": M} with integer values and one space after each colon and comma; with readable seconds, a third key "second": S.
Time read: {"hour": 7, "minute": 24}
